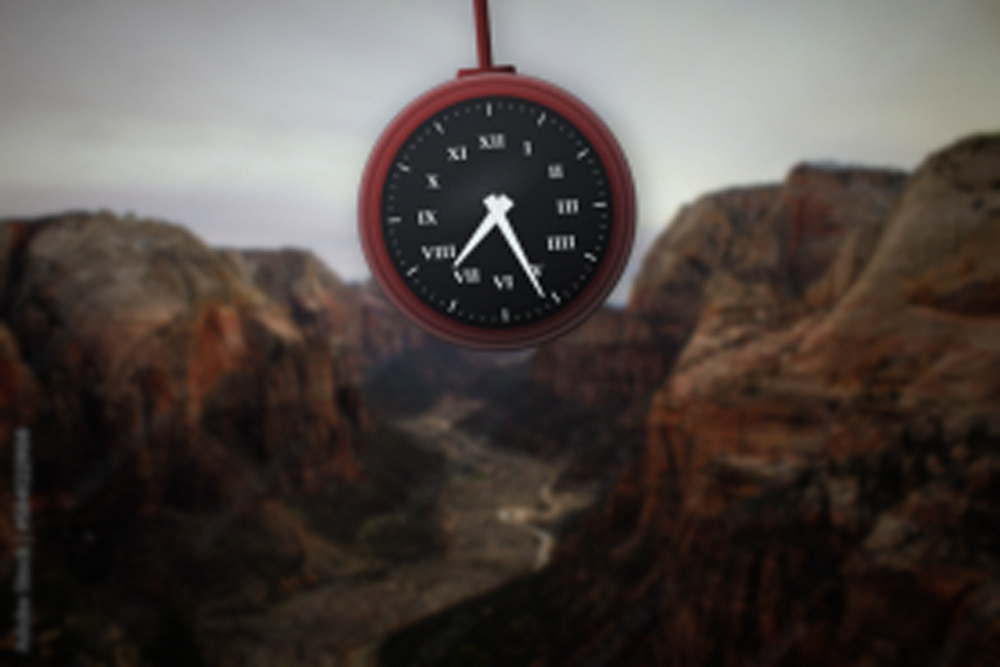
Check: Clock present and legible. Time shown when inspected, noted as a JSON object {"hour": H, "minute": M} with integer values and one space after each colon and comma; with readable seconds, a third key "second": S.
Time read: {"hour": 7, "minute": 26}
